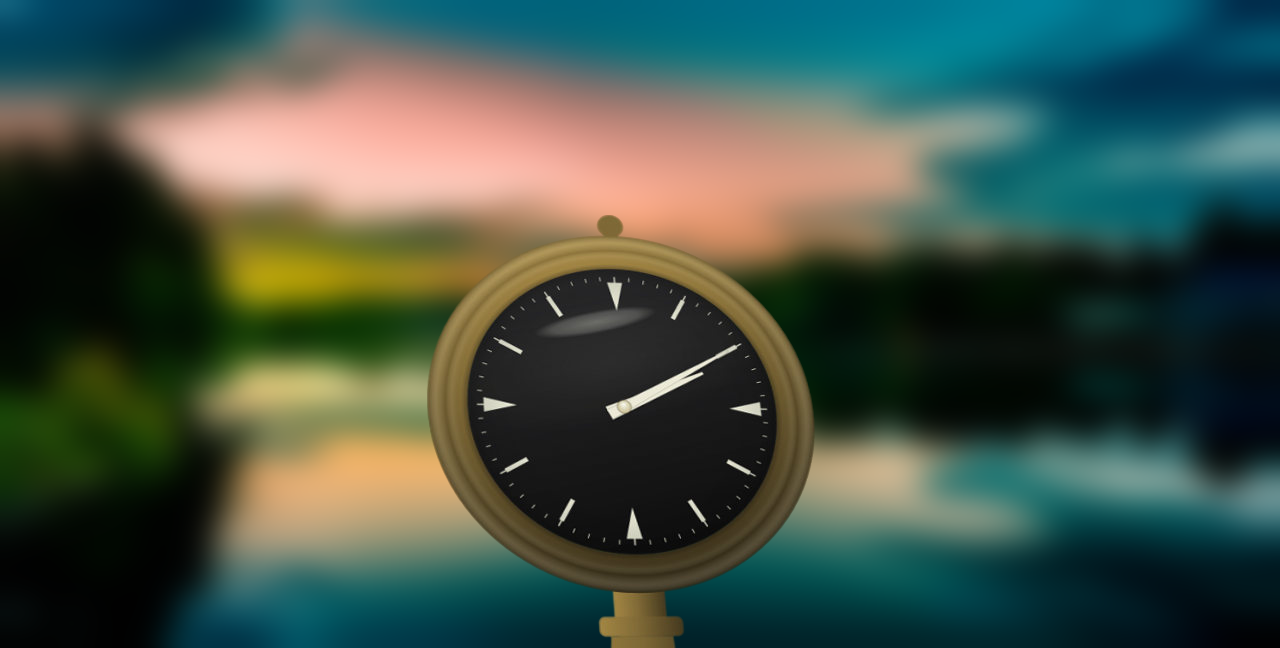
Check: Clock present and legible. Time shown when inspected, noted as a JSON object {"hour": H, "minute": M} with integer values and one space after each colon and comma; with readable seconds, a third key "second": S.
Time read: {"hour": 2, "minute": 10}
